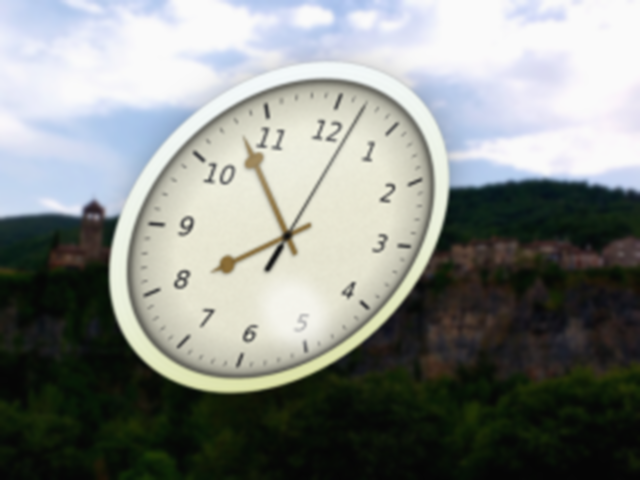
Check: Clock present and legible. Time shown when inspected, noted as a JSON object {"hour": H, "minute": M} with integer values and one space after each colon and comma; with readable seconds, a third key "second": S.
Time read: {"hour": 7, "minute": 53, "second": 2}
